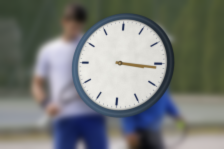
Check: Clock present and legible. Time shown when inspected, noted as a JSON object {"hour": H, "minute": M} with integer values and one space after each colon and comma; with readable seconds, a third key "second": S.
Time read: {"hour": 3, "minute": 16}
